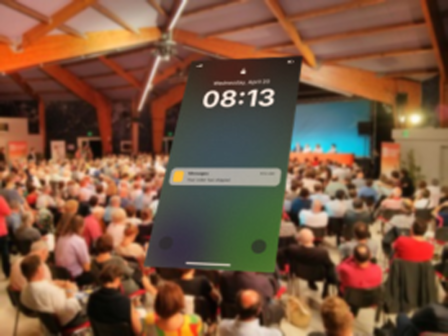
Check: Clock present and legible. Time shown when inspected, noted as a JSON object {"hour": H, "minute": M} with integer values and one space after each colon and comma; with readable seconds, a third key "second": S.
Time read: {"hour": 8, "minute": 13}
